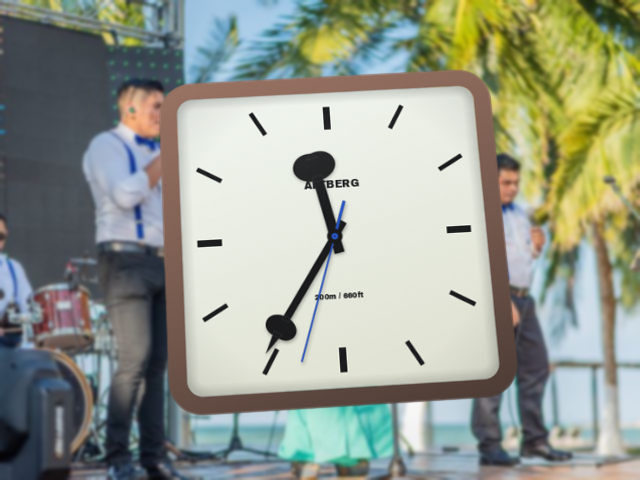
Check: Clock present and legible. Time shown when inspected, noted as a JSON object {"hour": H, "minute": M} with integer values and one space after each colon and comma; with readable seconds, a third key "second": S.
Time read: {"hour": 11, "minute": 35, "second": 33}
